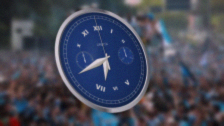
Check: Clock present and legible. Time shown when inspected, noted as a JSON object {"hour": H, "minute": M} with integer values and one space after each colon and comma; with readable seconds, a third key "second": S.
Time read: {"hour": 6, "minute": 42}
